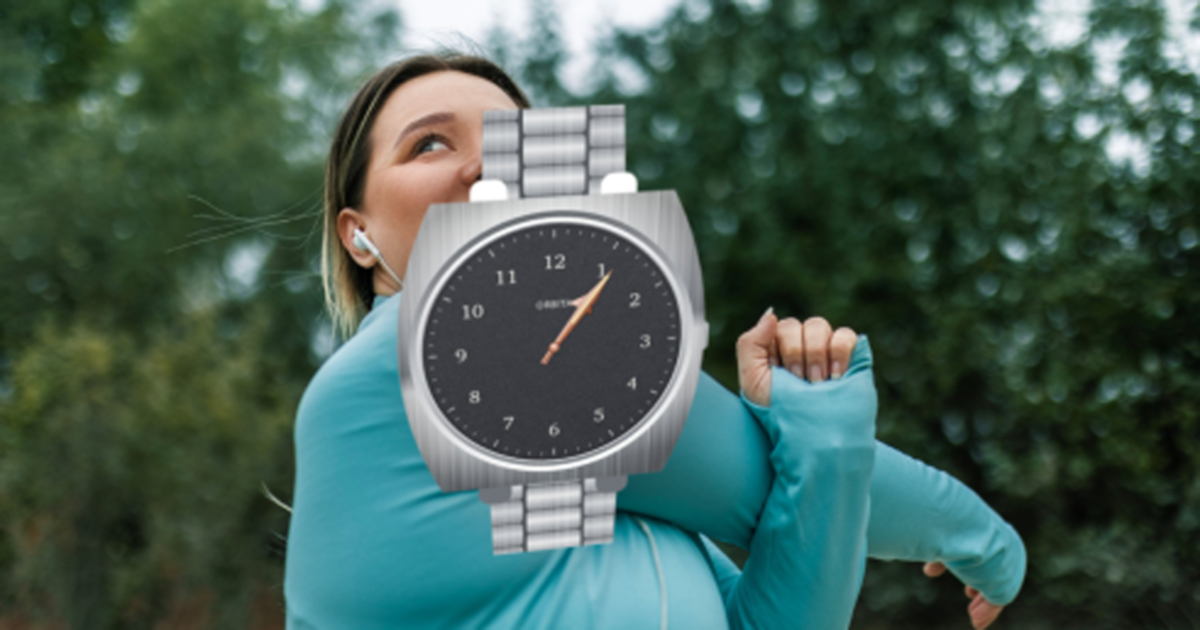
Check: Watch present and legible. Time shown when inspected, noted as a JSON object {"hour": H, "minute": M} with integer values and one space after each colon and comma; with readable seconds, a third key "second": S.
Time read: {"hour": 1, "minute": 6}
